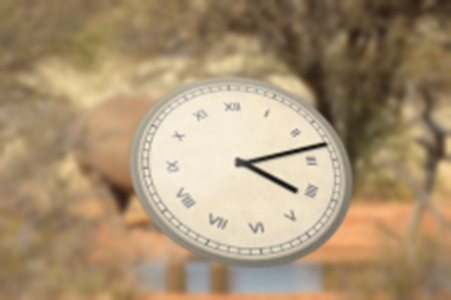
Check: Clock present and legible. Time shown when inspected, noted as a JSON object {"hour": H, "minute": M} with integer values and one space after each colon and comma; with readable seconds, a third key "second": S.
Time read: {"hour": 4, "minute": 13}
